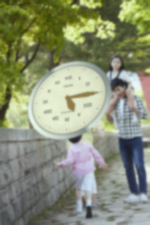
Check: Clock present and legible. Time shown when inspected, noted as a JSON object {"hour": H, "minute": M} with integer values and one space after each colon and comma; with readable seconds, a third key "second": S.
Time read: {"hour": 5, "minute": 15}
